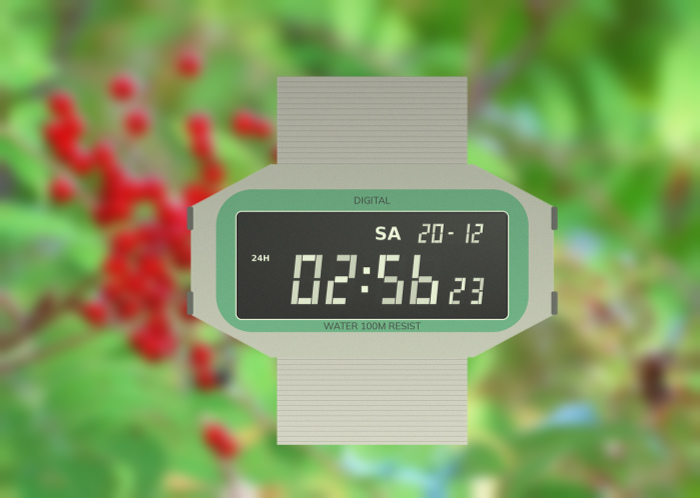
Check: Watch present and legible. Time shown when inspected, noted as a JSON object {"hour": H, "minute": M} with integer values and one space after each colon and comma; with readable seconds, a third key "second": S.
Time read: {"hour": 2, "minute": 56, "second": 23}
